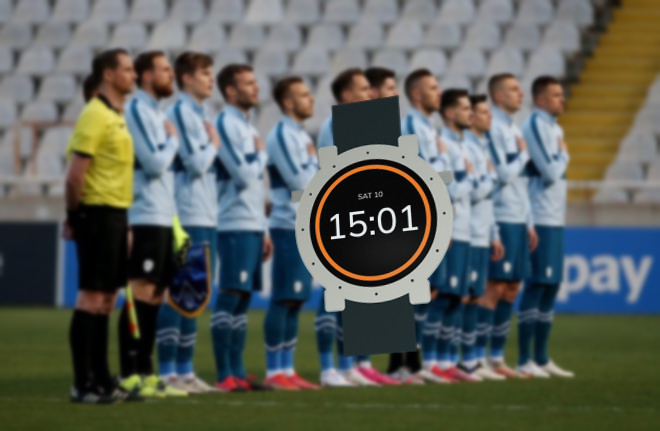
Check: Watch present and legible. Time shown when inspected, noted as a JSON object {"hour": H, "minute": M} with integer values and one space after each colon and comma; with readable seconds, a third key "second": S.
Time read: {"hour": 15, "minute": 1}
